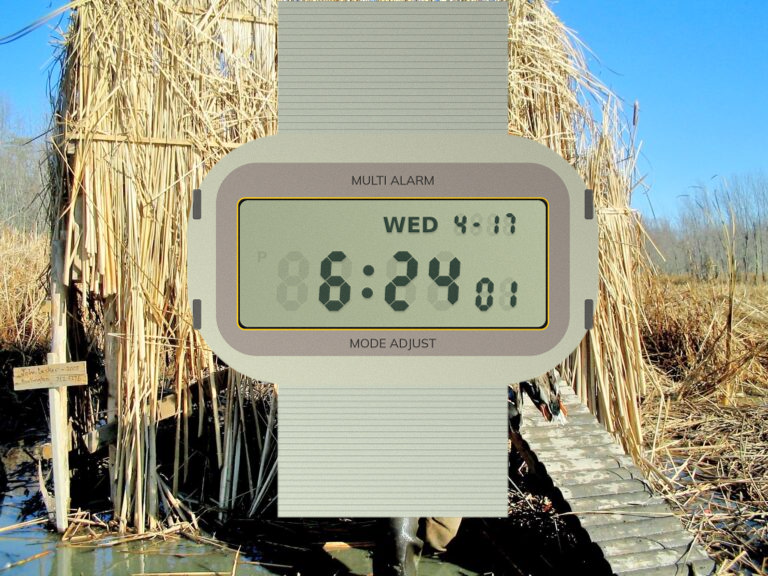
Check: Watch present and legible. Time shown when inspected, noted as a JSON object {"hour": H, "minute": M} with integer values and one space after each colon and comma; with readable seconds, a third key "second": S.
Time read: {"hour": 6, "minute": 24, "second": 1}
